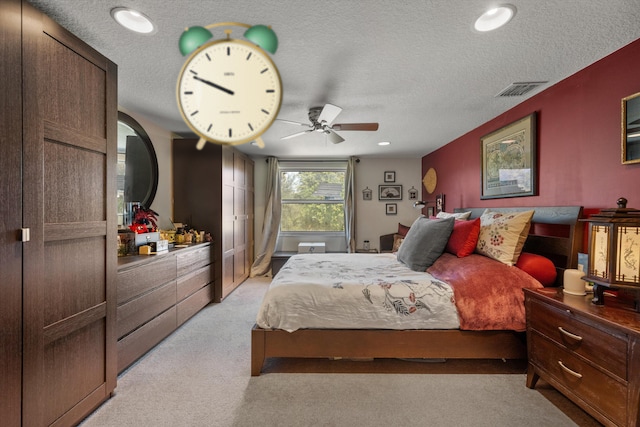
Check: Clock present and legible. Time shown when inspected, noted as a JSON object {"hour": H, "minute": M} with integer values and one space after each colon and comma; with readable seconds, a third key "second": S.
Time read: {"hour": 9, "minute": 49}
